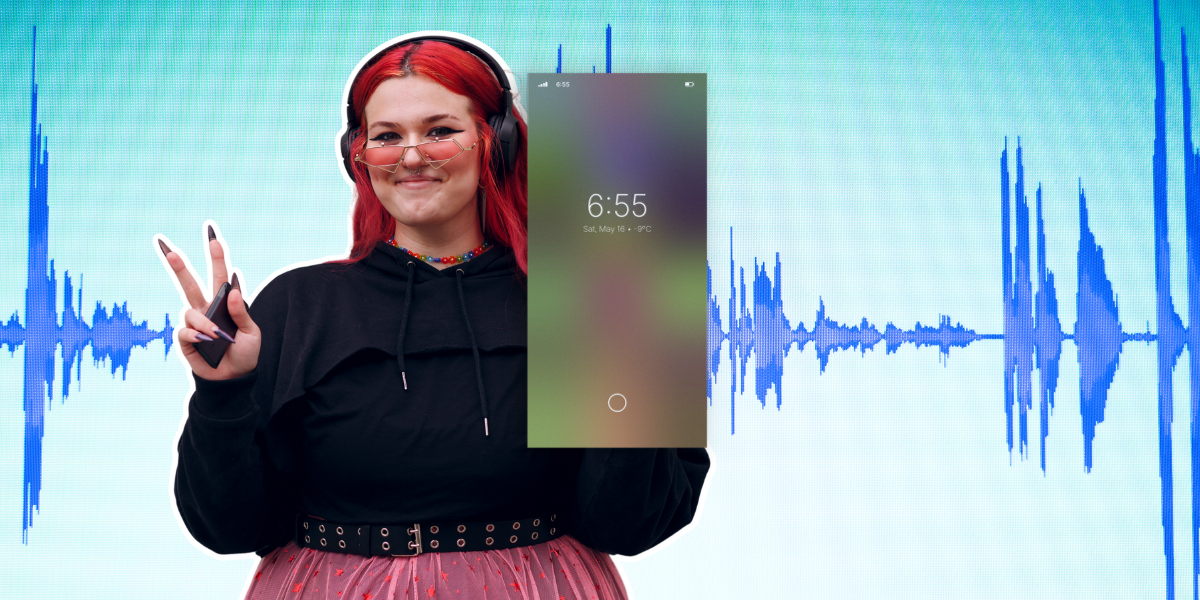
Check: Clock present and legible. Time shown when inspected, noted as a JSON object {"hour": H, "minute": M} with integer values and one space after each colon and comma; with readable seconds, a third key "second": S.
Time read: {"hour": 6, "minute": 55}
